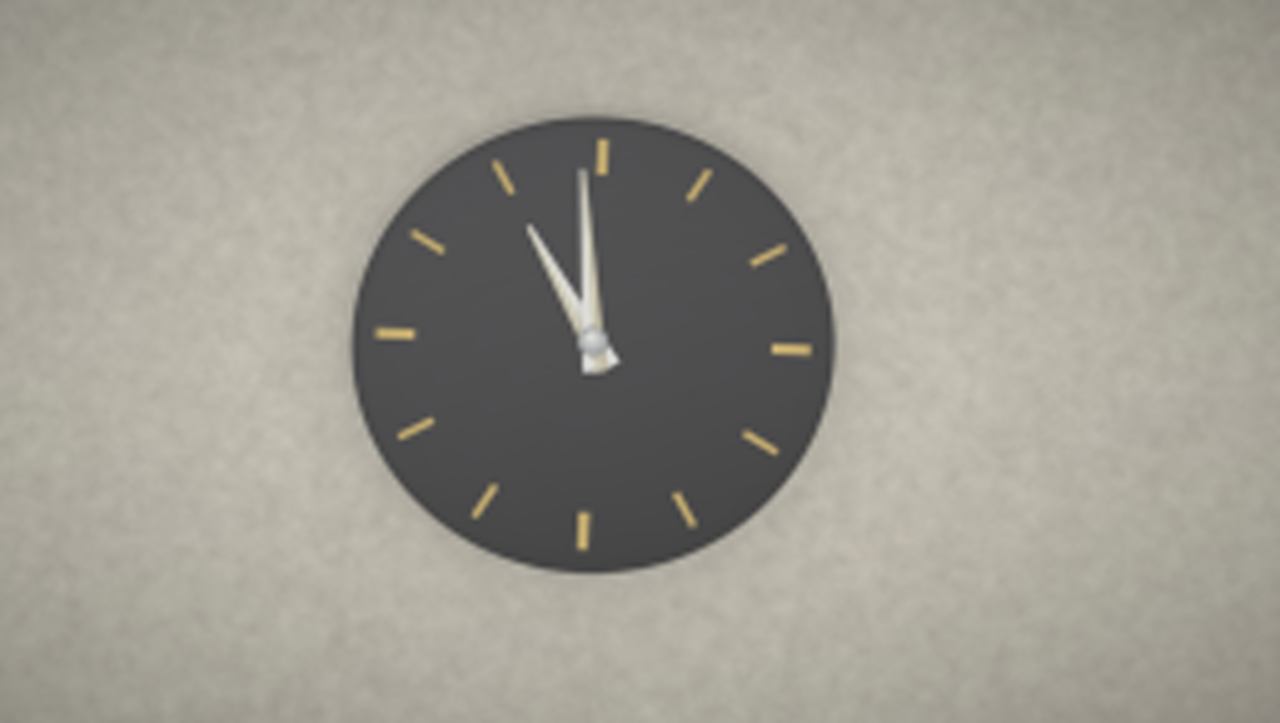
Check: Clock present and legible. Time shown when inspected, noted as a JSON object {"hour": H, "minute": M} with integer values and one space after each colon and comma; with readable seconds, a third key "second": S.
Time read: {"hour": 10, "minute": 59}
